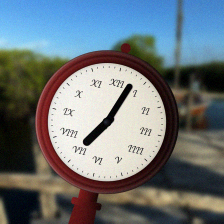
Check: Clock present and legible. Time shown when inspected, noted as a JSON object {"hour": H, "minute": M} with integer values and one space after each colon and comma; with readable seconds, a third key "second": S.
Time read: {"hour": 7, "minute": 3}
